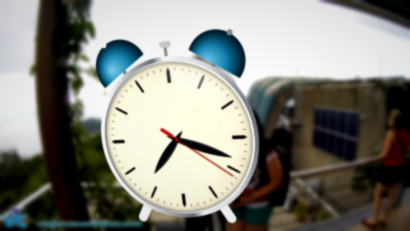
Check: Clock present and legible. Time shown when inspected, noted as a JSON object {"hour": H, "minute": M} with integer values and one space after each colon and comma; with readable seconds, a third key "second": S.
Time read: {"hour": 7, "minute": 18, "second": 21}
